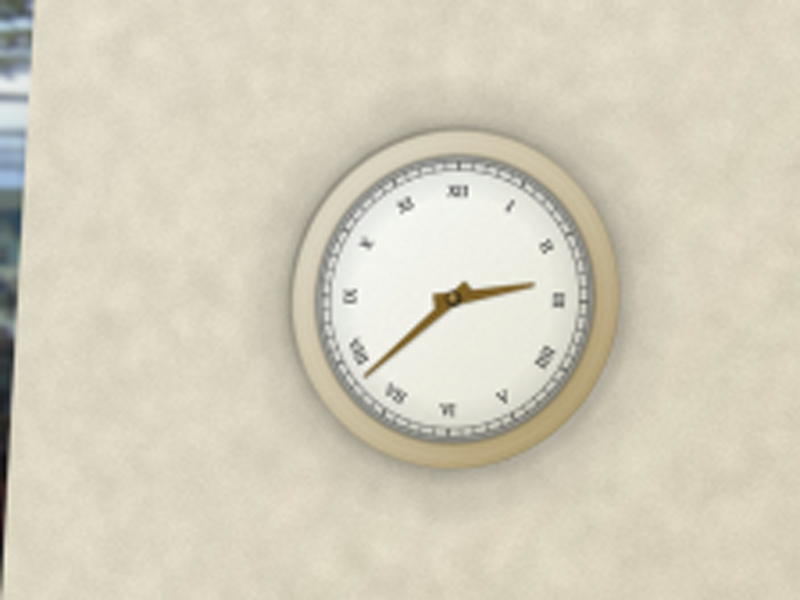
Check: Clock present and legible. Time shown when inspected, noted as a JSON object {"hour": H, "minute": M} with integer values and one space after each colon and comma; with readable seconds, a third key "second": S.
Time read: {"hour": 2, "minute": 38}
